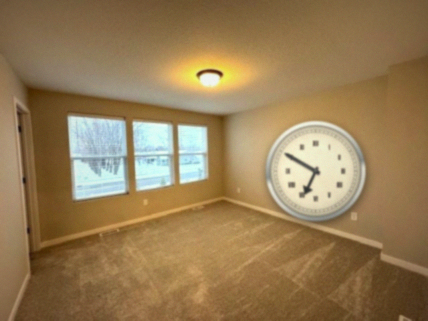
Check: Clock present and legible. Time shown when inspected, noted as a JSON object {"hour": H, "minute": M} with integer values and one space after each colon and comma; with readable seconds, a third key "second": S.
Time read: {"hour": 6, "minute": 50}
